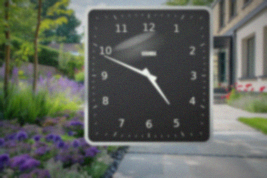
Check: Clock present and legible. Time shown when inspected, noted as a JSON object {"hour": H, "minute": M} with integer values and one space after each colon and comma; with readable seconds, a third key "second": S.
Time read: {"hour": 4, "minute": 49}
